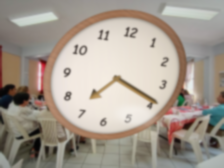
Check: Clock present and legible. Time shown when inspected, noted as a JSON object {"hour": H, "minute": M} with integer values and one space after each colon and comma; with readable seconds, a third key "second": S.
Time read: {"hour": 7, "minute": 19}
